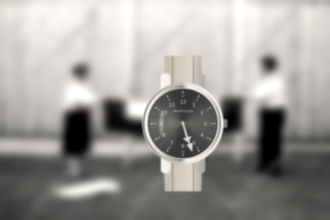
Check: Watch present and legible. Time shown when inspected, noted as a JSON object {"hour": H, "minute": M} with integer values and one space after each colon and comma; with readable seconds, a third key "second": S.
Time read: {"hour": 5, "minute": 27}
